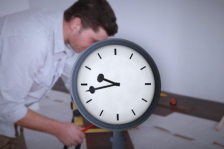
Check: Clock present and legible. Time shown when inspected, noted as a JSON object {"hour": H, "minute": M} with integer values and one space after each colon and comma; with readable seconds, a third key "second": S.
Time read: {"hour": 9, "minute": 43}
